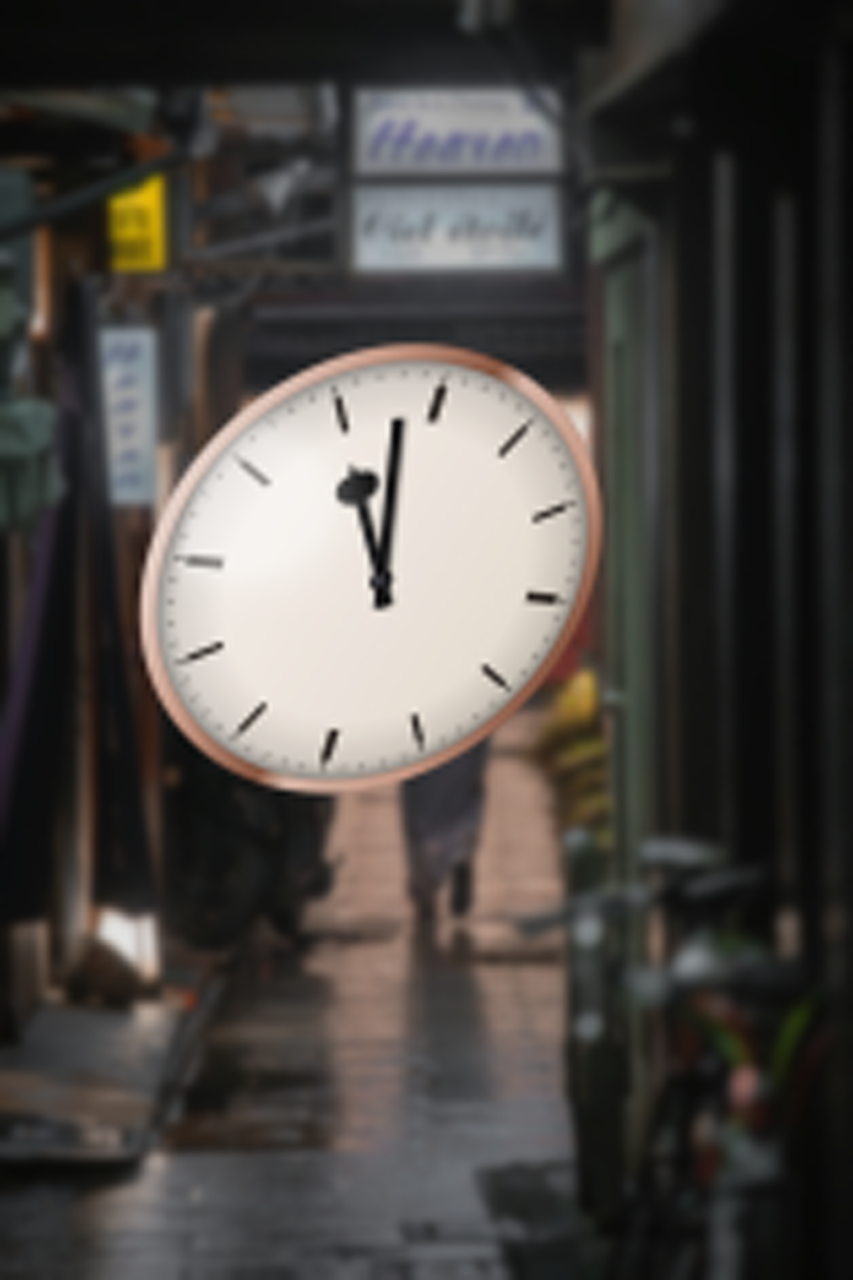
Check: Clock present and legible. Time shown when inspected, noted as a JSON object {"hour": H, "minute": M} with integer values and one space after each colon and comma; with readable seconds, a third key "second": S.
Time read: {"hour": 10, "minute": 58}
